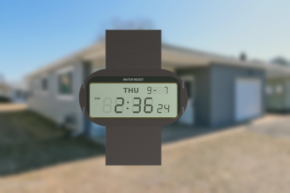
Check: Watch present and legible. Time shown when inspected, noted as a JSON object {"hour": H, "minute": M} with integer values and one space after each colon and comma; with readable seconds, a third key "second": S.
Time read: {"hour": 2, "minute": 36, "second": 24}
